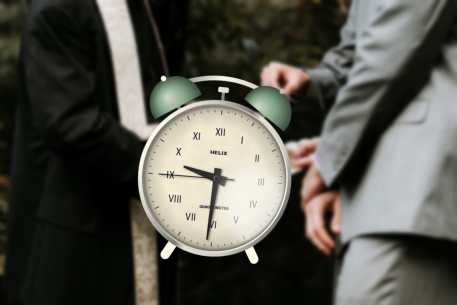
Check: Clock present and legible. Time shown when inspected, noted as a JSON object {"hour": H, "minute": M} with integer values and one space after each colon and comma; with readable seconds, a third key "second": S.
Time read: {"hour": 9, "minute": 30, "second": 45}
